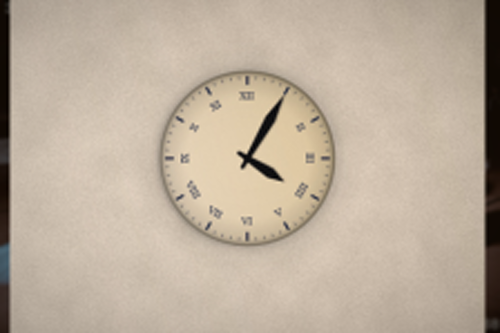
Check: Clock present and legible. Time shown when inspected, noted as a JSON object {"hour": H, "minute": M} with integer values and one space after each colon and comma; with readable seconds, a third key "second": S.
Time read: {"hour": 4, "minute": 5}
